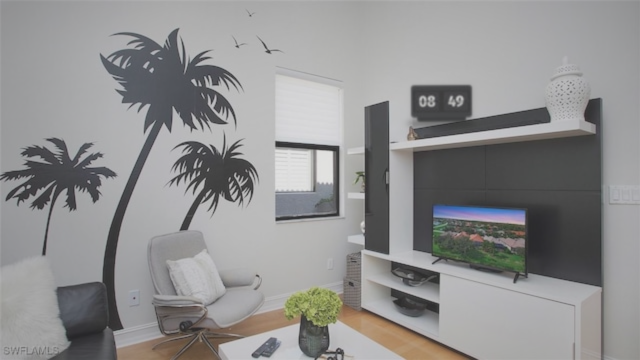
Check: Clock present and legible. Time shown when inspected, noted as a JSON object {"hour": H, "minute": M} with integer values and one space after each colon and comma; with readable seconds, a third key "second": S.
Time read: {"hour": 8, "minute": 49}
